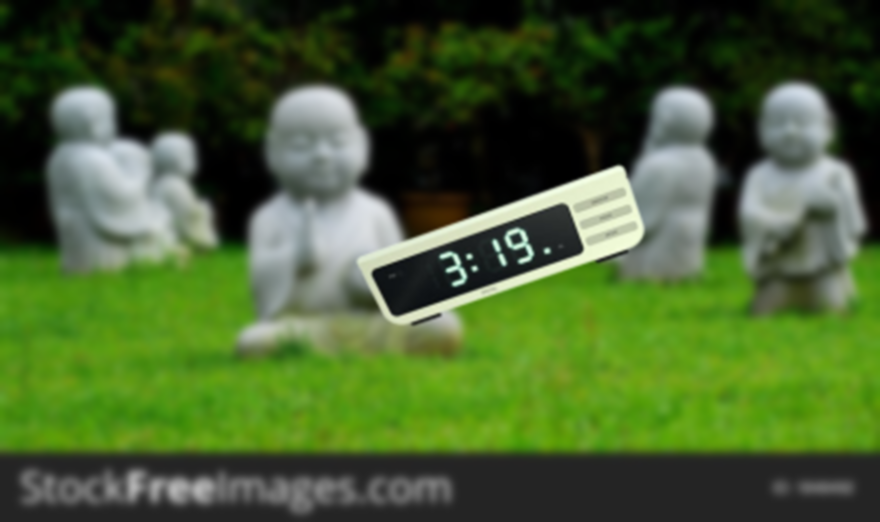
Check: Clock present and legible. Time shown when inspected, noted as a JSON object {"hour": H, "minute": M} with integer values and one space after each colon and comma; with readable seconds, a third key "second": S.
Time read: {"hour": 3, "minute": 19}
